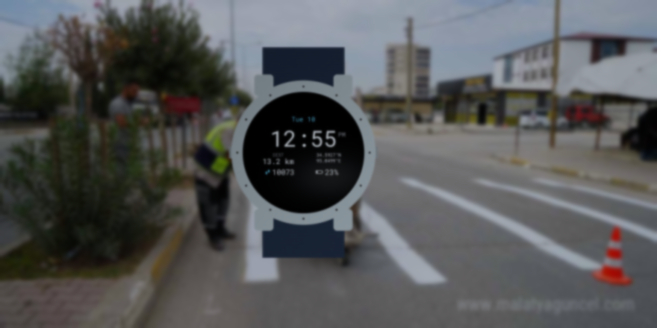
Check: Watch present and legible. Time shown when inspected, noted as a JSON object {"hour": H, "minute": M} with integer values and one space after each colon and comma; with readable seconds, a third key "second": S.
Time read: {"hour": 12, "minute": 55}
